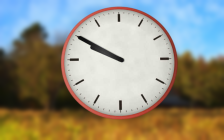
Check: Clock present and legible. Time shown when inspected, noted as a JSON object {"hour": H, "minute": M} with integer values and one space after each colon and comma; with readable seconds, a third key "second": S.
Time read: {"hour": 9, "minute": 50}
